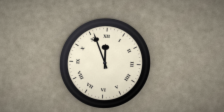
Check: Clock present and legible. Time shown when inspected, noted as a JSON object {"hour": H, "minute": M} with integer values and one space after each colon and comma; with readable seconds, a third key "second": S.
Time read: {"hour": 11, "minute": 56}
